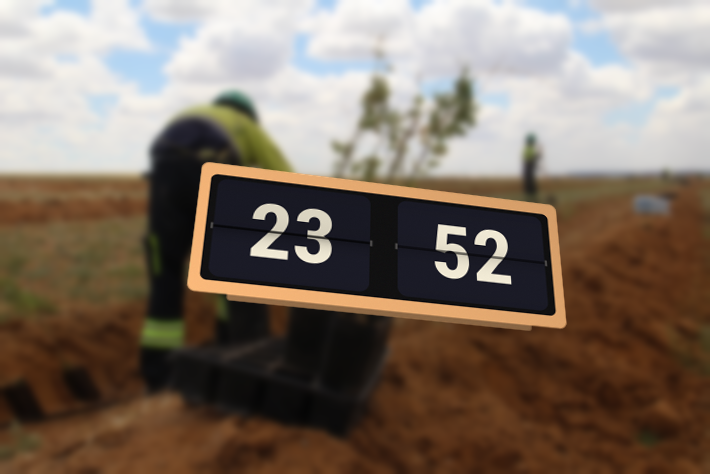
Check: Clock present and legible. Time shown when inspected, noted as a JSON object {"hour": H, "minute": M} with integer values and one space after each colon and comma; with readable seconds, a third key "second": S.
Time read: {"hour": 23, "minute": 52}
